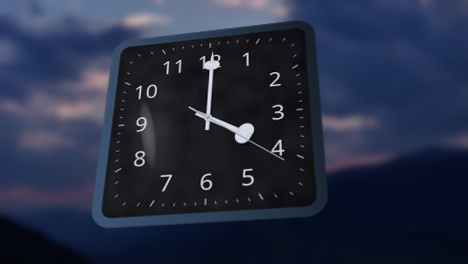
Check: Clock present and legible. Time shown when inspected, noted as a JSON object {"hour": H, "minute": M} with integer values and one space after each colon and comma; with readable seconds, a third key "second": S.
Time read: {"hour": 4, "minute": 0, "second": 21}
